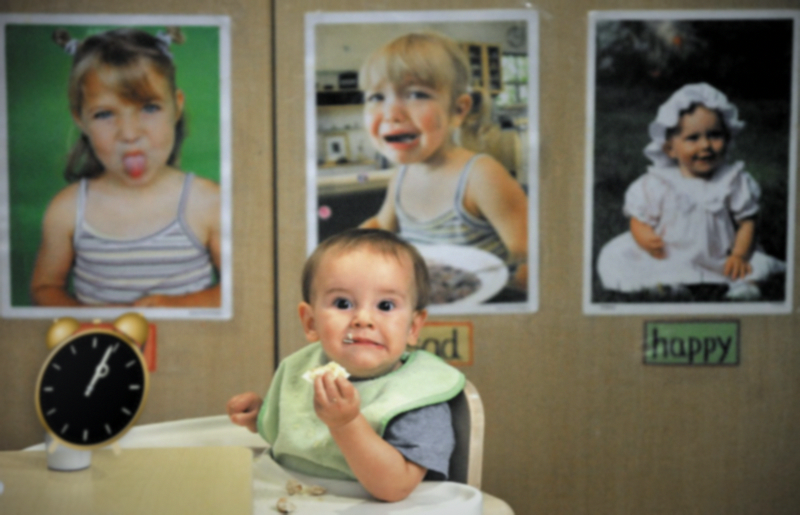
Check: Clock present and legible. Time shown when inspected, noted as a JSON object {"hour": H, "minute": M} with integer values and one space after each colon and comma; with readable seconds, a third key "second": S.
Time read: {"hour": 1, "minute": 4}
